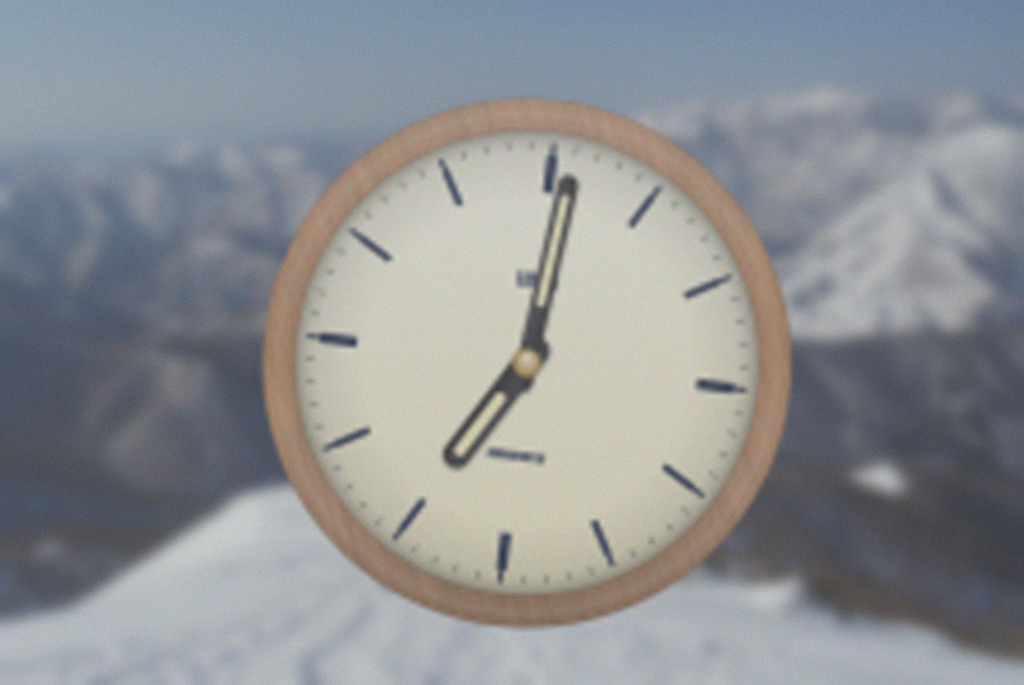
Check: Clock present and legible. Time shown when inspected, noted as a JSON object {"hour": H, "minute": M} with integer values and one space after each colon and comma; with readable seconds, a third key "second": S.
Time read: {"hour": 7, "minute": 1}
